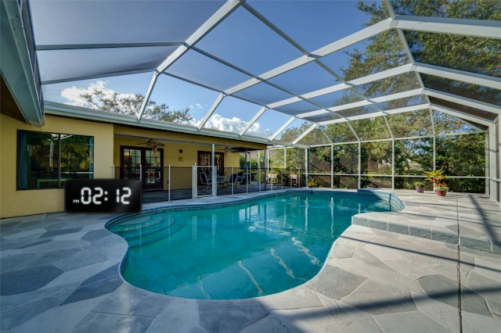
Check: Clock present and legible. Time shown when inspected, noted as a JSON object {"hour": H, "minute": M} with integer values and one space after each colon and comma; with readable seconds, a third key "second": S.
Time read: {"hour": 2, "minute": 12}
